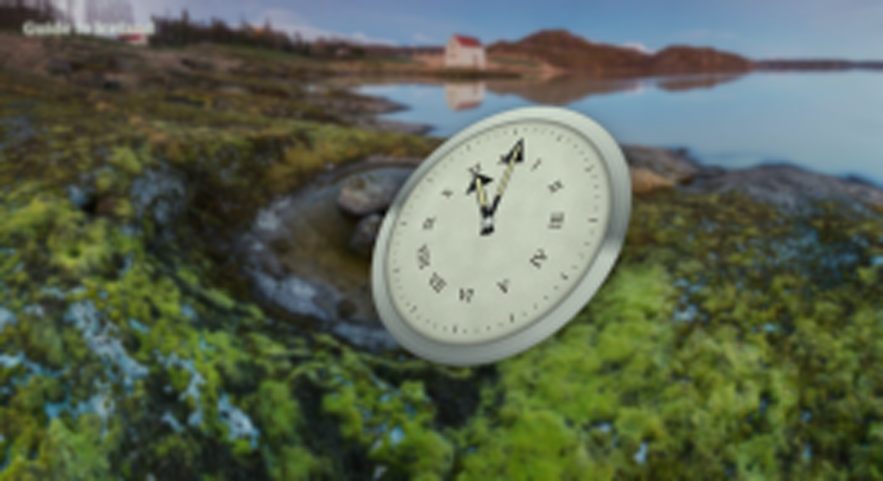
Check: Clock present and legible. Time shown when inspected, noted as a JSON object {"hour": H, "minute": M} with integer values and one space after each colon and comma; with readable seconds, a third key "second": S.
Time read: {"hour": 11, "minute": 1}
